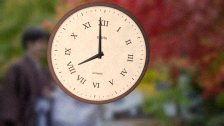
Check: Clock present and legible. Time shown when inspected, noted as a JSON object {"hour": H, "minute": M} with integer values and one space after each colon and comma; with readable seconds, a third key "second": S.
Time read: {"hour": 7, "minute": 59}
